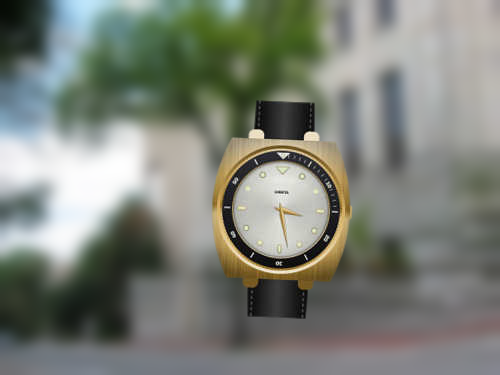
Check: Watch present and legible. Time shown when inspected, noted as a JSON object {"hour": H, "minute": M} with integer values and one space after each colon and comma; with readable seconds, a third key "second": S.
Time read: {"hour": 3, "minute": 28}
